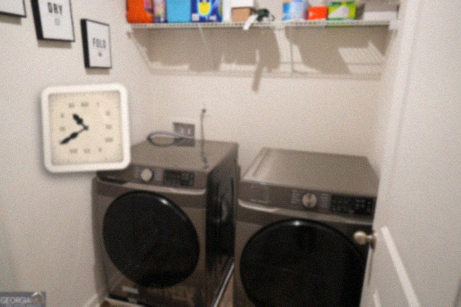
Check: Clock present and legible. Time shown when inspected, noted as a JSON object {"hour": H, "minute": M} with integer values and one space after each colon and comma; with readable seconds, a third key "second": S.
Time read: {"hour": 10, "minute": 40}
